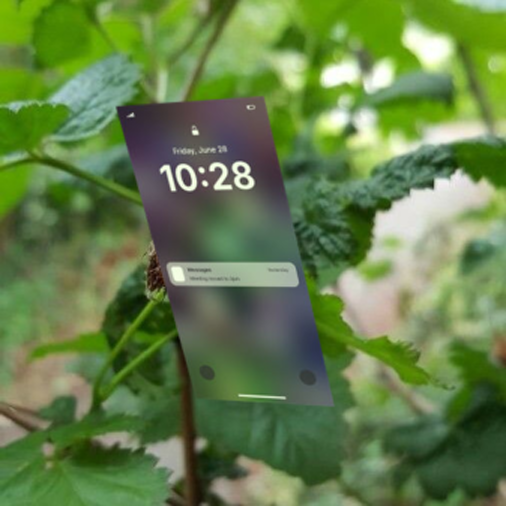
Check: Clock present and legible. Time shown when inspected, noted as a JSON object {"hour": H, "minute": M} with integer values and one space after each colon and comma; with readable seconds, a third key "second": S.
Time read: {"hour": 10, "minute": 28}
